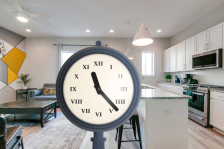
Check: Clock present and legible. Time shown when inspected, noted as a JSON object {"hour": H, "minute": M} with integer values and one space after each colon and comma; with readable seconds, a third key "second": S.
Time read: {"hour": 11, "minute": 23}
